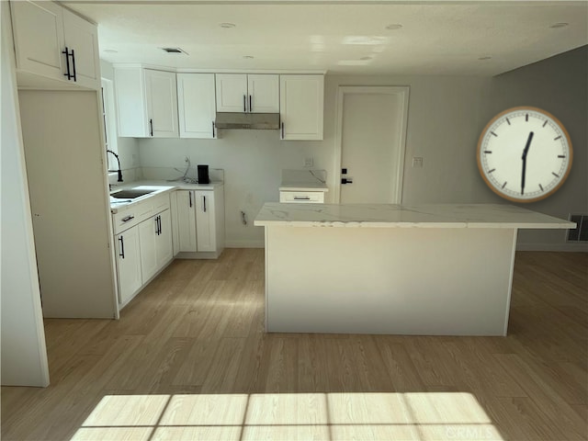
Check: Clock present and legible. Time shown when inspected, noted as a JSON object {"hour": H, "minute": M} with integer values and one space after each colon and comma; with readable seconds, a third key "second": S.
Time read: {"hour": 12, "minute": 30}
